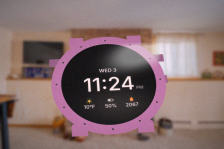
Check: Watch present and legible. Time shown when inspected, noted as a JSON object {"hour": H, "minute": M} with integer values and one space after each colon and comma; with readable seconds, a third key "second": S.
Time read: {"hour": 11, "minute": 24}
